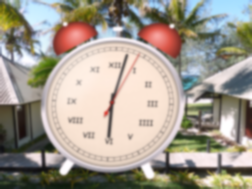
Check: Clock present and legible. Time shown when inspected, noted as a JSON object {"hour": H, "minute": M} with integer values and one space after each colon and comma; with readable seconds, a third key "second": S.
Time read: {"hour": 6, "minute": 2, "second": 4}
